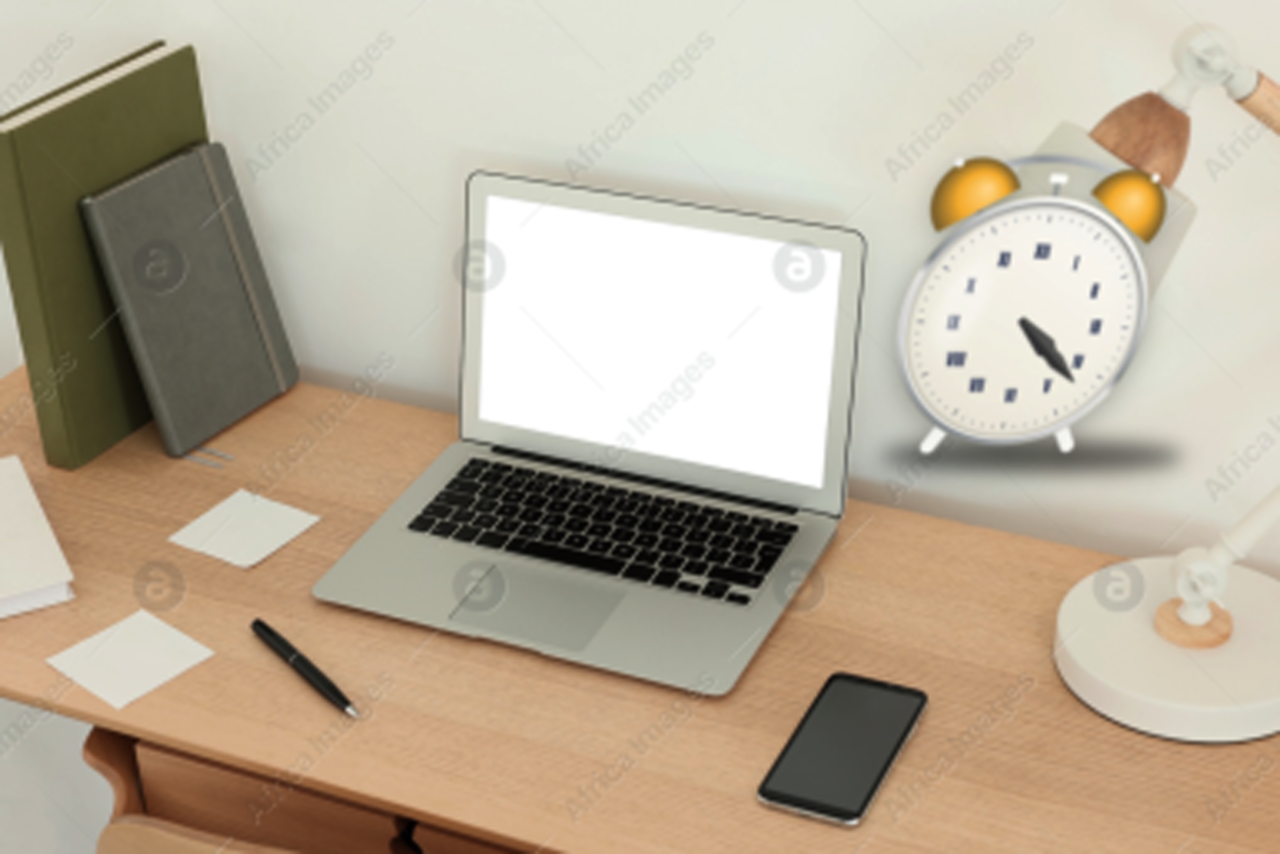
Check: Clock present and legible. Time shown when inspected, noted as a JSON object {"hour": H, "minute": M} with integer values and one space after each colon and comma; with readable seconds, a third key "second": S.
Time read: {"hour": 4, "minute": 22}
